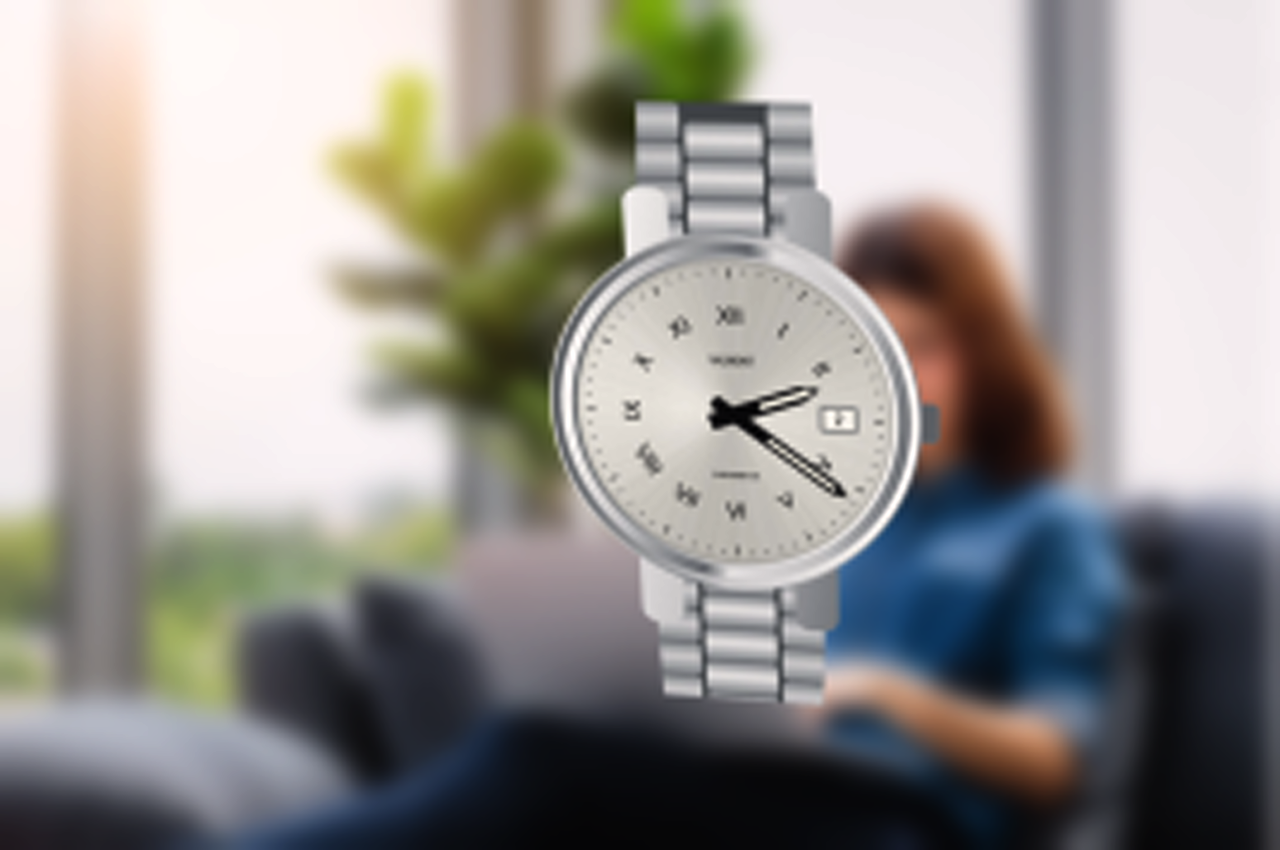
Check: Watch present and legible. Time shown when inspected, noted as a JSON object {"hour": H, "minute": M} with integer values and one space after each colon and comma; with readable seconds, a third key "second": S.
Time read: {"hour": 2, "minute": 21}
